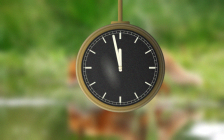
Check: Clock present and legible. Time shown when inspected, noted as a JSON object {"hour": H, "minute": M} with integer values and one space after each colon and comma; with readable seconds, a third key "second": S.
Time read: {"hour": 11, "minute": 58}
